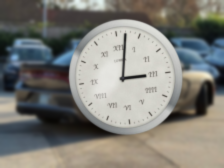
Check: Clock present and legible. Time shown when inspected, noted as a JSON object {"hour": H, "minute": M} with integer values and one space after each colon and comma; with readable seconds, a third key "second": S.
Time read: {"hour": 3, "minute": 2}
